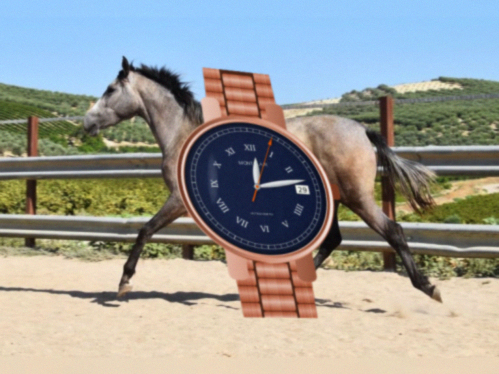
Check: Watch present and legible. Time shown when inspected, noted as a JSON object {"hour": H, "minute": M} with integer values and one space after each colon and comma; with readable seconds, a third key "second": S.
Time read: {"hour": 12, "minute": 13, "second": 4}
